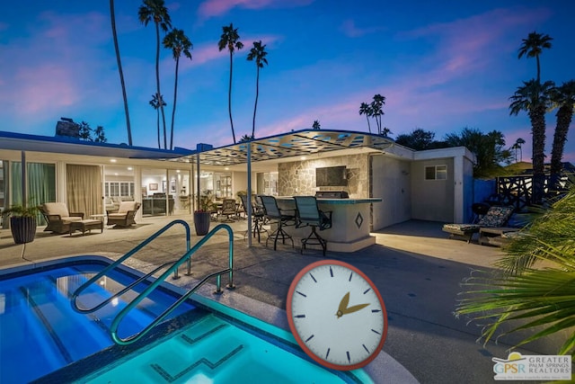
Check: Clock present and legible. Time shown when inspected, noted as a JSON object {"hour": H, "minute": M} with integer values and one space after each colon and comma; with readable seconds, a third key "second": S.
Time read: {"hour": 1, "minute": 13}
